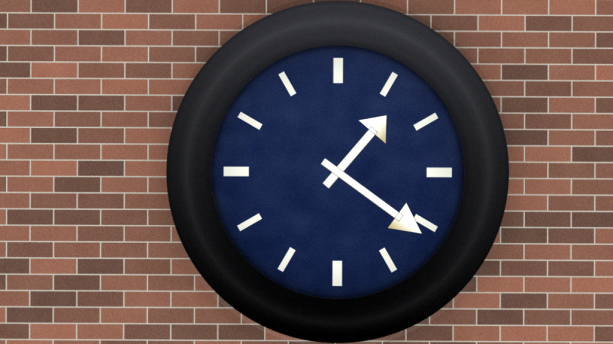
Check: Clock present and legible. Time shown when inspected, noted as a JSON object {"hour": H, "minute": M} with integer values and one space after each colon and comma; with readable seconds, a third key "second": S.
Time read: {"hour": 1, "minute": 21}
